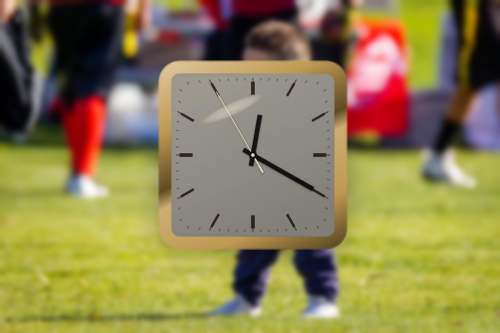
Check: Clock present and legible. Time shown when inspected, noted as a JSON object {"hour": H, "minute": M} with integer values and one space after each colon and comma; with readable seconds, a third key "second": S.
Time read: {"hour": 12, "minute": 19, "second": 55}
